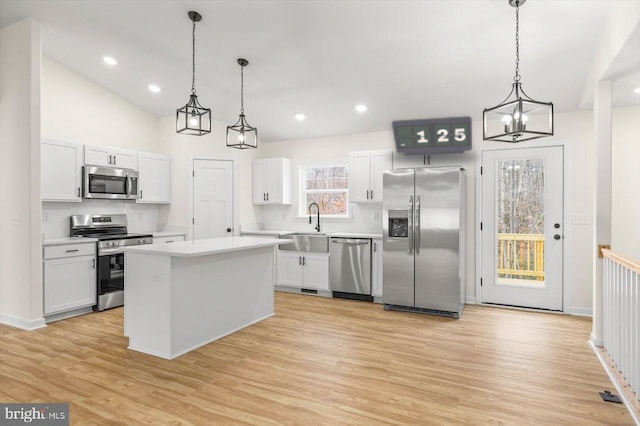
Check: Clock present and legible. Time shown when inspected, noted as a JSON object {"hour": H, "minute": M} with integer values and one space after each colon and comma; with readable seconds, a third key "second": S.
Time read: {"hour": 1, "minute": 25}
